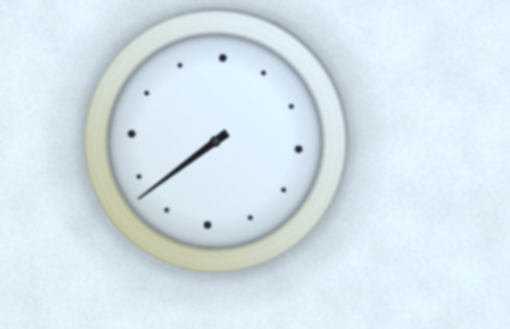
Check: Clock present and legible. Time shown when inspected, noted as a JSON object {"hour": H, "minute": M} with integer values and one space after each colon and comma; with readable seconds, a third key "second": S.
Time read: {"hour": 7, "minute": 38}
